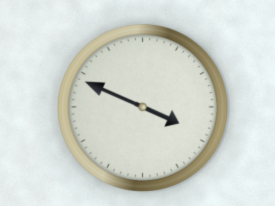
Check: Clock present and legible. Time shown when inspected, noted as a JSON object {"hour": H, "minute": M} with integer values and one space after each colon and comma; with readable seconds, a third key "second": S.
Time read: {"hour": 3, "minute": 49}
